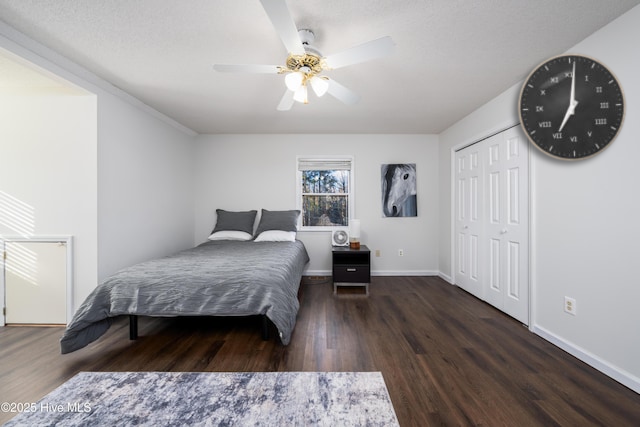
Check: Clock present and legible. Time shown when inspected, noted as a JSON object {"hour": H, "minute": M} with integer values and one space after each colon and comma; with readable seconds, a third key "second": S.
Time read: {"hour": 7, "minute": 1}
